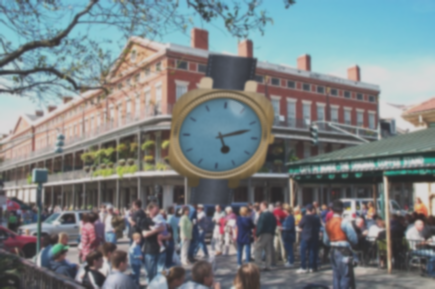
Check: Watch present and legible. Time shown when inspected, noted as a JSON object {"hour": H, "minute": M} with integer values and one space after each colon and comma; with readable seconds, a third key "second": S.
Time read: {"hour": 5, "minute": 12}
